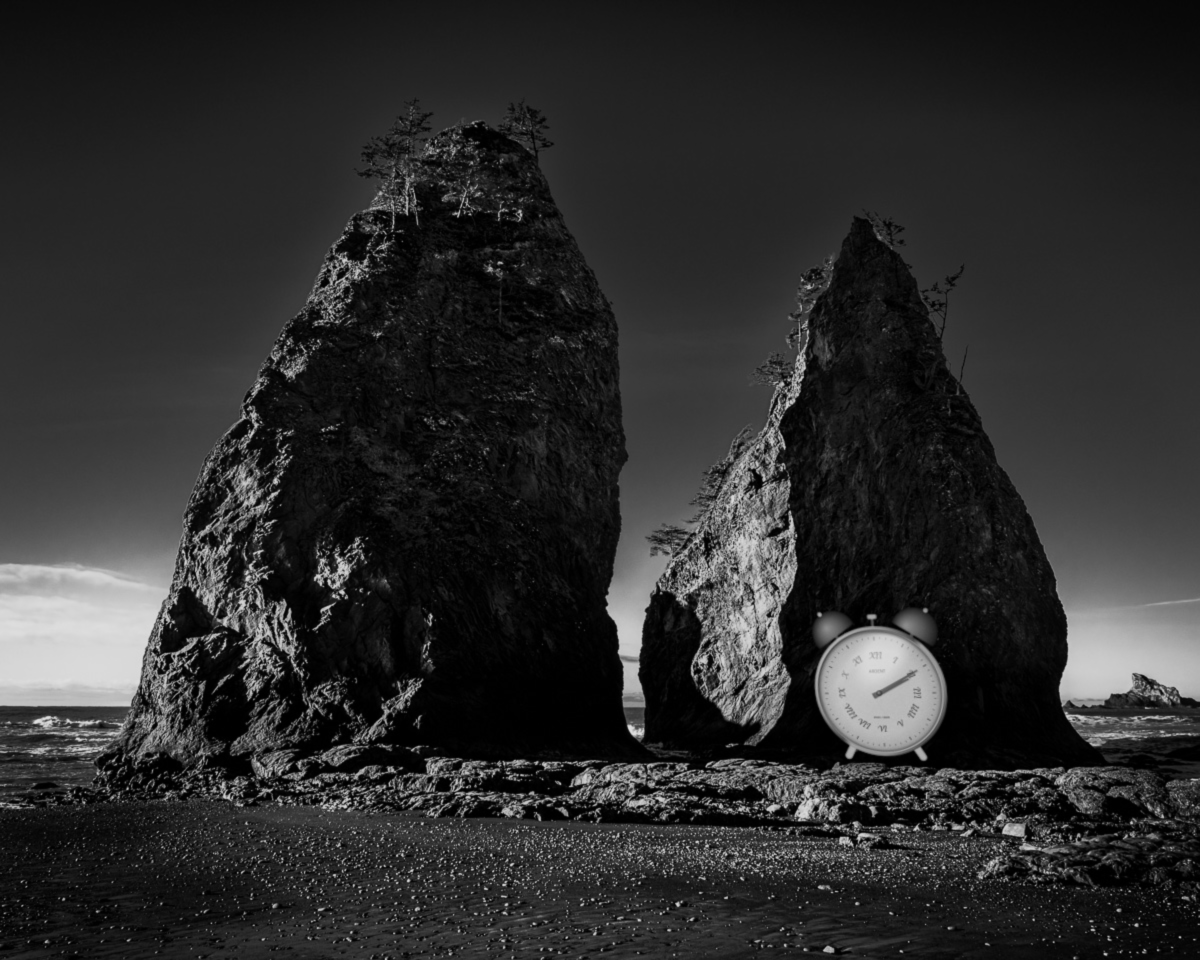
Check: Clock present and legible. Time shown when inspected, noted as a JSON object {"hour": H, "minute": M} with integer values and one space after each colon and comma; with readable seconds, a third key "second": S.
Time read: {"hour": 2, "minute": 10}
